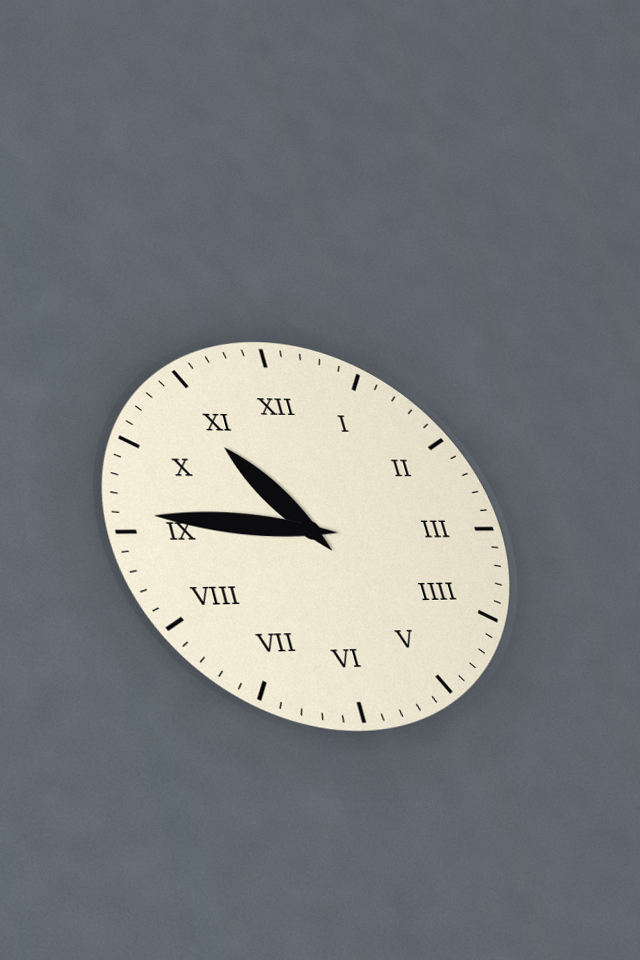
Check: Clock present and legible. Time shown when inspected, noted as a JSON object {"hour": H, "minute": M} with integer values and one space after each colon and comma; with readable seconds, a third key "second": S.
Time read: {"hour": 10, "minute": 46}
